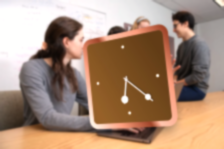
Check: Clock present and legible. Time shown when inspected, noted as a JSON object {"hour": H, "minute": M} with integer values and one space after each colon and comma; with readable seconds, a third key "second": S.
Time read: {"hour": 6, "minute": 22}
